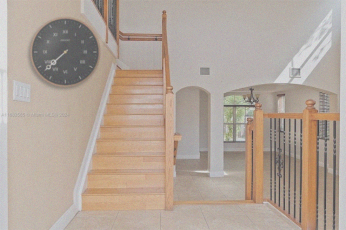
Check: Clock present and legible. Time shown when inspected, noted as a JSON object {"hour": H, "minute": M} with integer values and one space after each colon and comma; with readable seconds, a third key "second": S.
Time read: {"hour": 7, "minute": 38}
